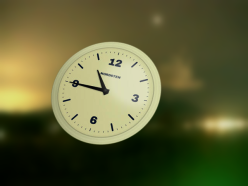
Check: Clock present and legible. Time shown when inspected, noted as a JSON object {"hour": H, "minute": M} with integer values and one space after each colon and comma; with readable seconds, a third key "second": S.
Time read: {"hour": 10, "minute": 45}
